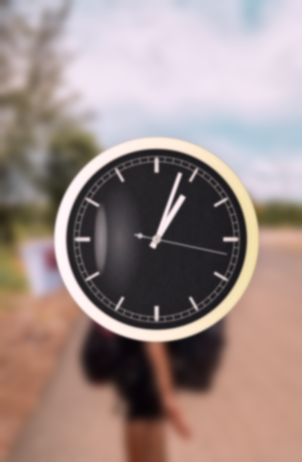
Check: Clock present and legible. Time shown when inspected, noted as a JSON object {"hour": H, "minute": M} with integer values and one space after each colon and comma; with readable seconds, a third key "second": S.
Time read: {"hour": 1, "minute": 3, "second": 17}
